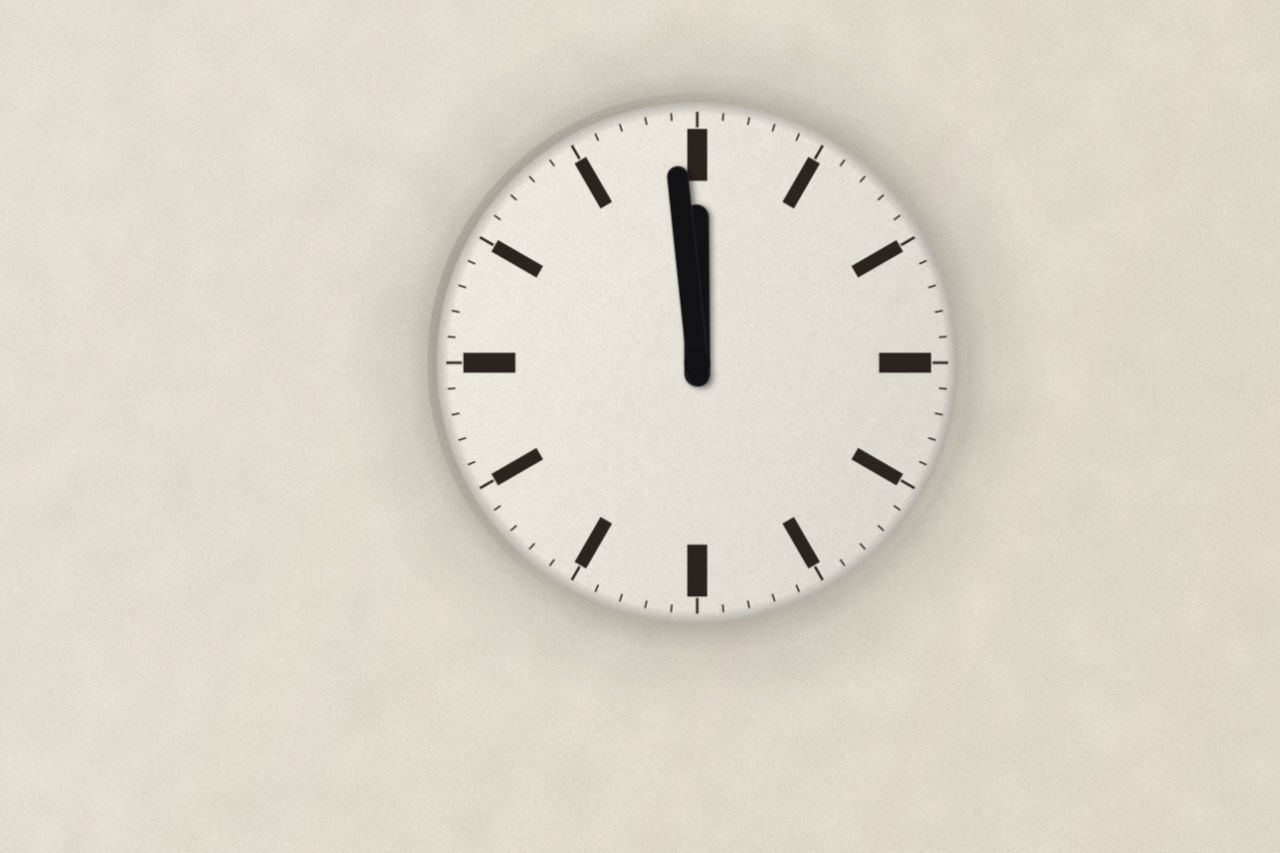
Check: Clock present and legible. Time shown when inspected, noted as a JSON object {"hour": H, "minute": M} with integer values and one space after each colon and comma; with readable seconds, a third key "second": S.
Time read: {"hour": 11, "minute": 59}
